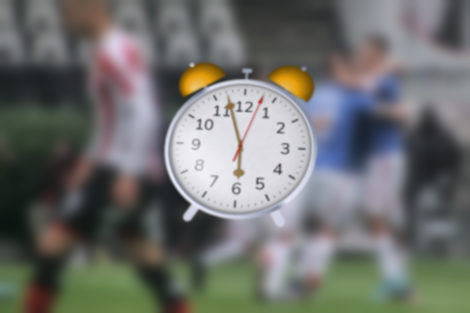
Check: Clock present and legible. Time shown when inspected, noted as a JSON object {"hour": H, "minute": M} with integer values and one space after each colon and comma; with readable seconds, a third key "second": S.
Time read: {"hour": 5, "minute": 57, "second": 3}
